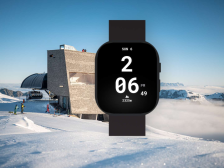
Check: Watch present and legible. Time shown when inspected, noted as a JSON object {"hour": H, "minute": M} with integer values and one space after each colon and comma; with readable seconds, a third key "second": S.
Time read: {"hour": 2, "minute": 6}
